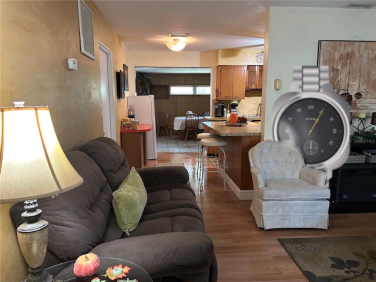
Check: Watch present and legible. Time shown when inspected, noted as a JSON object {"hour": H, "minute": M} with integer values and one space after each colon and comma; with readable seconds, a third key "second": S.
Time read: {"hour": 1, "minute": 5}
